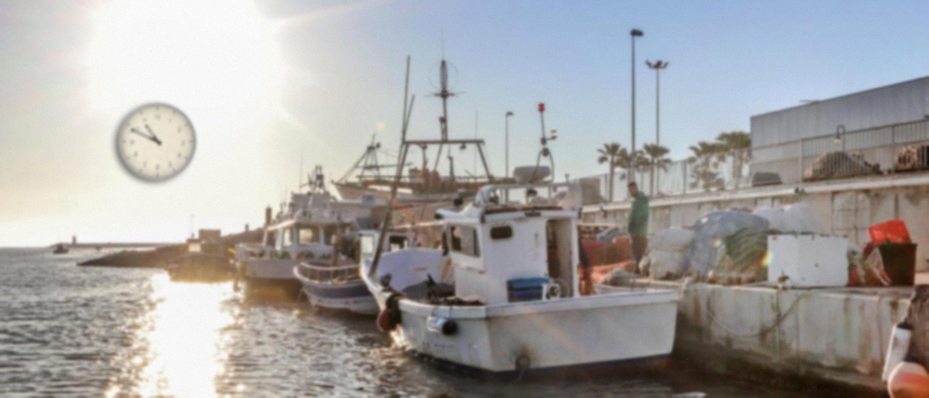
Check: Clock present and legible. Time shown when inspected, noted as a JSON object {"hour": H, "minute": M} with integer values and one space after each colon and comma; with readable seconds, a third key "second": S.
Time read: {"hour": 10, "minute": 49}
